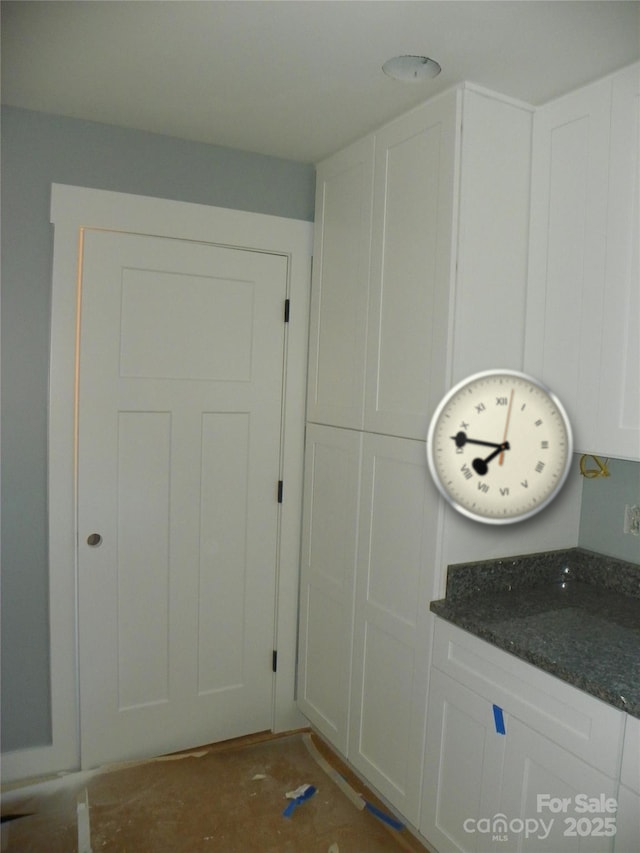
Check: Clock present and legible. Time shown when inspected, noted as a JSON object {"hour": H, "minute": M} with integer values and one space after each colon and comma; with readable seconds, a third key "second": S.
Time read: {"hour": 7, "minute": 47, "second": 2}
